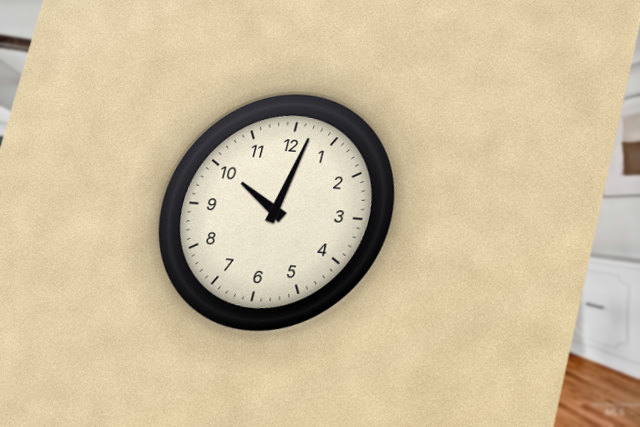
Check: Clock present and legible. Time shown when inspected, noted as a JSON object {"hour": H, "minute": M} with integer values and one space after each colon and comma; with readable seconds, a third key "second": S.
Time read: {"hour": 10, "minute": 2}
